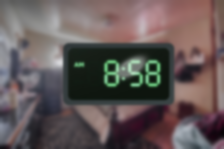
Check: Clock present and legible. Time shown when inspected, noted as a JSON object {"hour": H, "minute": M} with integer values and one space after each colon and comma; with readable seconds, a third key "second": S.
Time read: {"hour": 8, "minute": 58}
